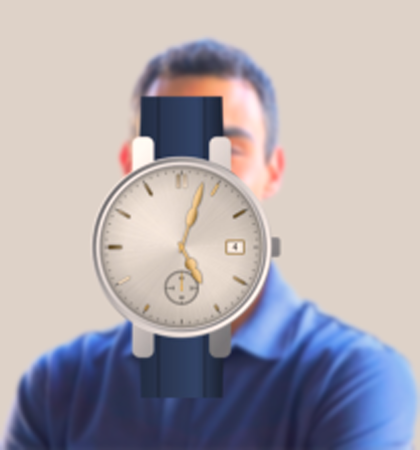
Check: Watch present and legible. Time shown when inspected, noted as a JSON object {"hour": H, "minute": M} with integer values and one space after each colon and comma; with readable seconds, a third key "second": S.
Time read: {"hour": 5, "minute": 3}
